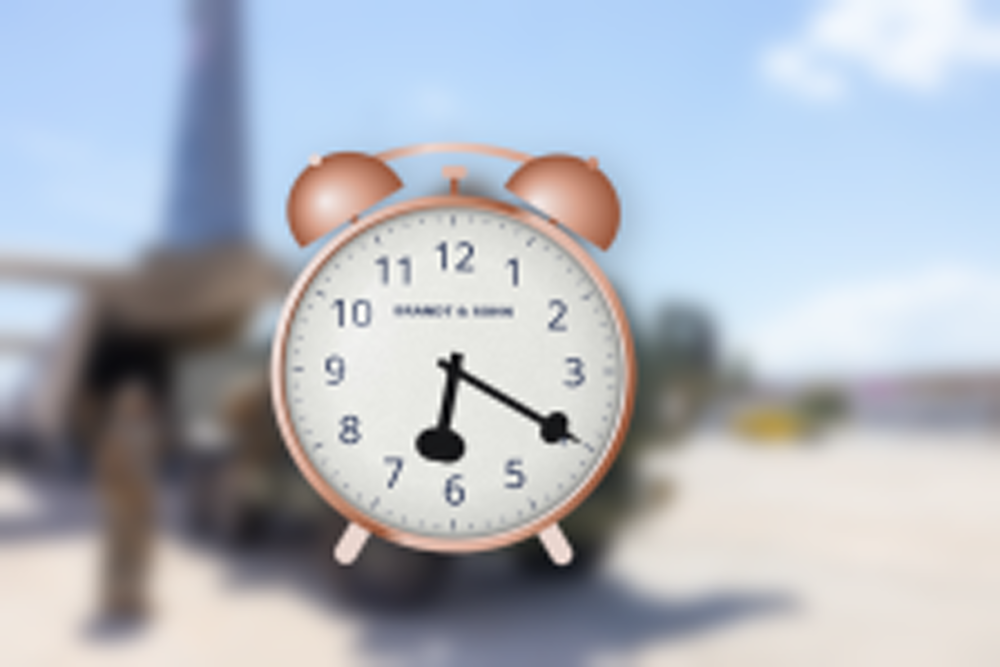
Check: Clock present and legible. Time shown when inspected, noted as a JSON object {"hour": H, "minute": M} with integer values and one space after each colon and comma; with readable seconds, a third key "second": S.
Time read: {"hour": 6, "minute": 20}
